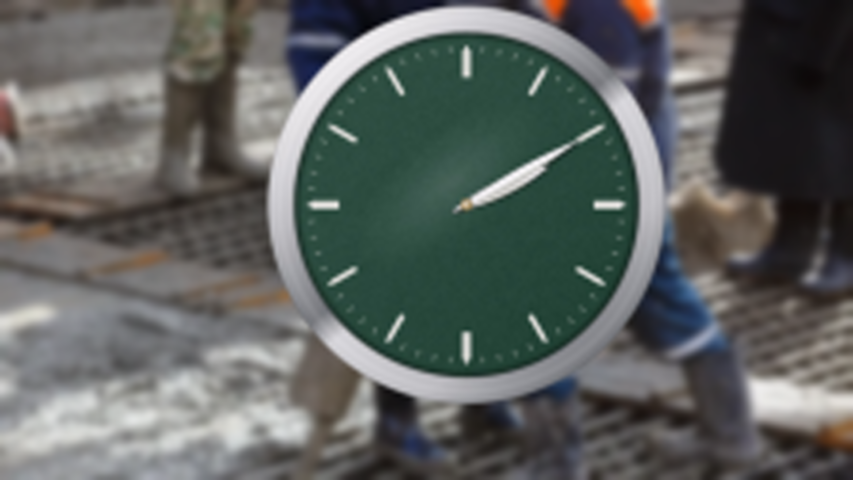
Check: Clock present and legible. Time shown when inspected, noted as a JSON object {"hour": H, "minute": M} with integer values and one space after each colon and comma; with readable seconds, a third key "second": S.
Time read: {"hour": 2, "minute": 10}
